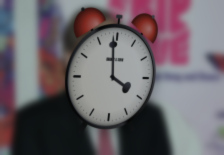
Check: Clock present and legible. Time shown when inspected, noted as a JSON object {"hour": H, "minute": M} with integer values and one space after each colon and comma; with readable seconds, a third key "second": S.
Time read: {"hour": 3, "minute": 59}
